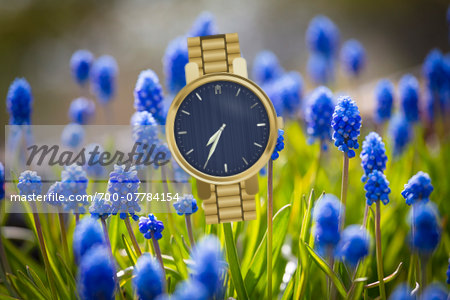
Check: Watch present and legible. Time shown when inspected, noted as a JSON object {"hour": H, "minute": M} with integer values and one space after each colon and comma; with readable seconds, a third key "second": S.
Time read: {"hour": 7, "minute": 35}
